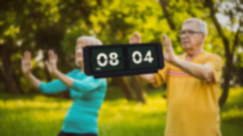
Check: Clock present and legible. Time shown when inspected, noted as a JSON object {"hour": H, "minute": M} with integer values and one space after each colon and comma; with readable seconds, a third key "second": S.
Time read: {"hour": 8, "minute": 4}
